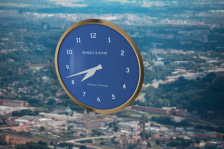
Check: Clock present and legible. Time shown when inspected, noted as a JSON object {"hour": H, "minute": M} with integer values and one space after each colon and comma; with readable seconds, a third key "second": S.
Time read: {"hour": 7, "minute": 42}
